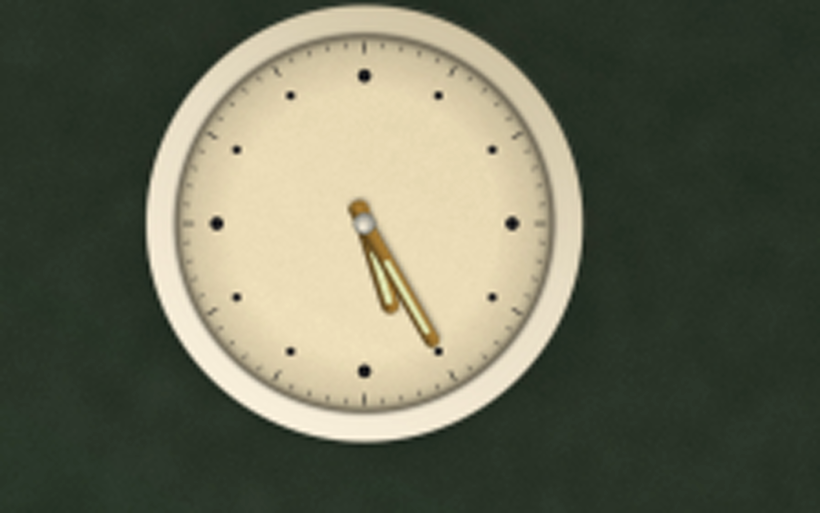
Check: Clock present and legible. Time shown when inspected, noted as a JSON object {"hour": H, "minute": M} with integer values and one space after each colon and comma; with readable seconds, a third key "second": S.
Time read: {"hour": 5, "minute": 25}
